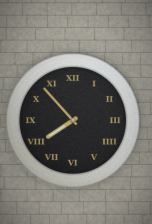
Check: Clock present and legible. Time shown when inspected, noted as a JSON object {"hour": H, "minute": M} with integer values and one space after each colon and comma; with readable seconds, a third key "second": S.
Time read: {"hour": 7, "minute": 53}
